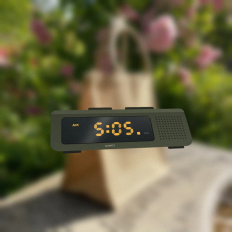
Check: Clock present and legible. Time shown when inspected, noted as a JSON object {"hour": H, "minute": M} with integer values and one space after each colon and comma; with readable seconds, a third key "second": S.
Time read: {"hour": 5, "minute": 5}
